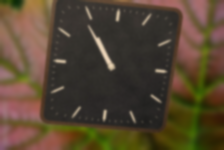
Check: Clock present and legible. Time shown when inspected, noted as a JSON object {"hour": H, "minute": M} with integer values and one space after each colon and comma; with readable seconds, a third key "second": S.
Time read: {"hour": 10, "minute": 54}
